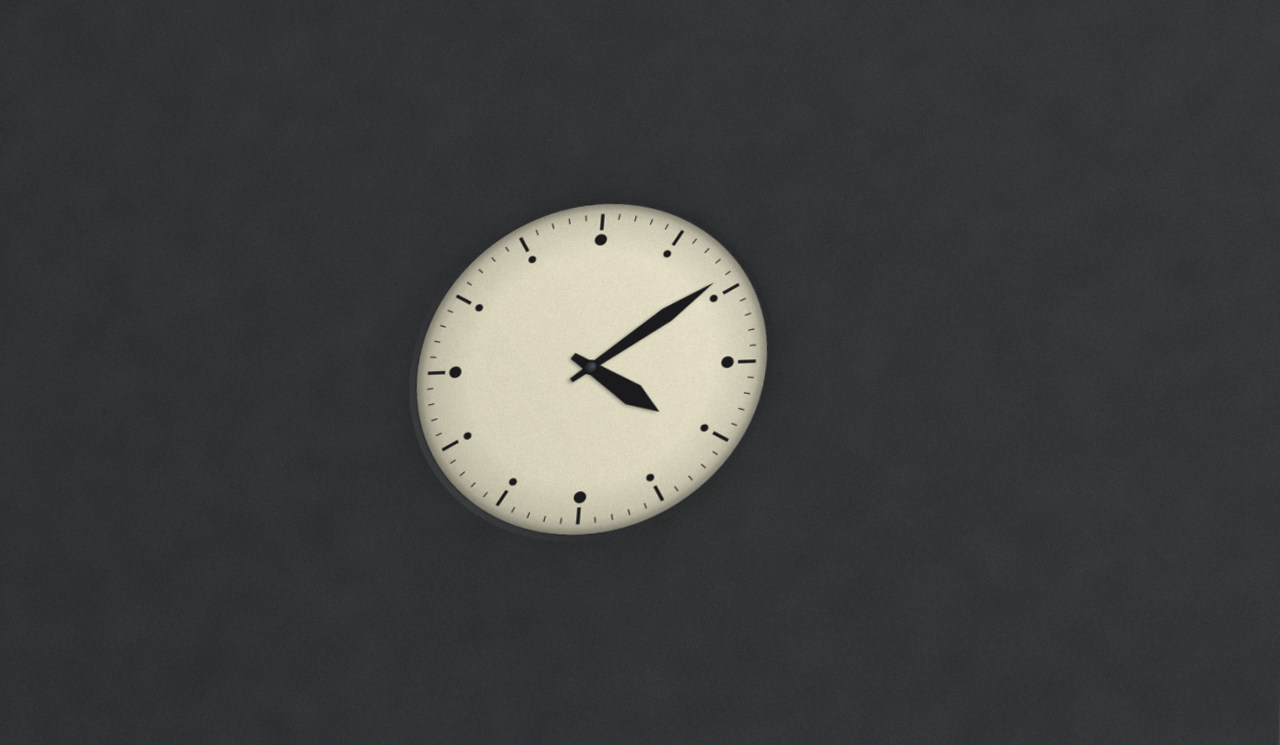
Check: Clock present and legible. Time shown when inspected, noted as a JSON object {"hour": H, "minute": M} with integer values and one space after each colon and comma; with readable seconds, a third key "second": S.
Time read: {"hour": 4, "minute": 9}
